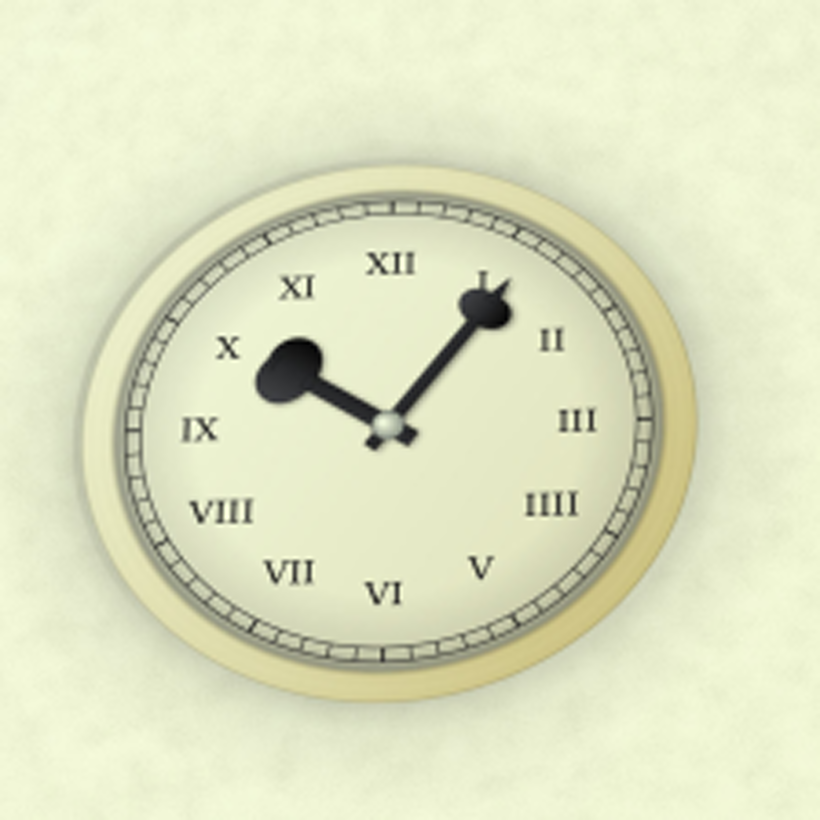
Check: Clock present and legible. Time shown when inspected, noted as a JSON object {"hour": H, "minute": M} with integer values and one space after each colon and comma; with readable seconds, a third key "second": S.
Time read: {"hour": 10, "minute": 6}
